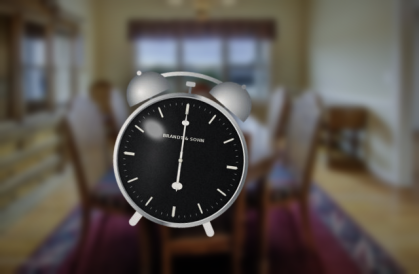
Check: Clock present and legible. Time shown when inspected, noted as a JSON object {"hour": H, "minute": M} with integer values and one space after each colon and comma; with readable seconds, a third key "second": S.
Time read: {"hour": 6, "minute": 0}
